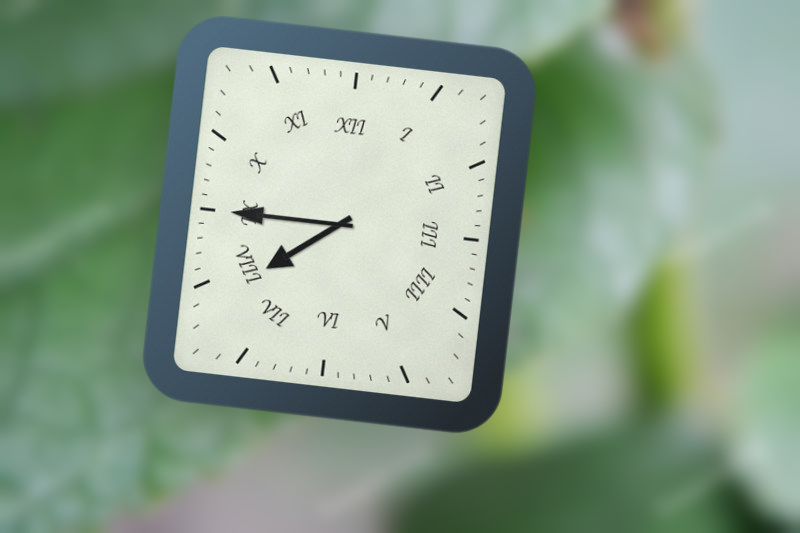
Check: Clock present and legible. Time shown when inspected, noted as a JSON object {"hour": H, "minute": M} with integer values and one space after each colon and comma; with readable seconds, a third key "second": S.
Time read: {"hour": 7, "minute": 45}
